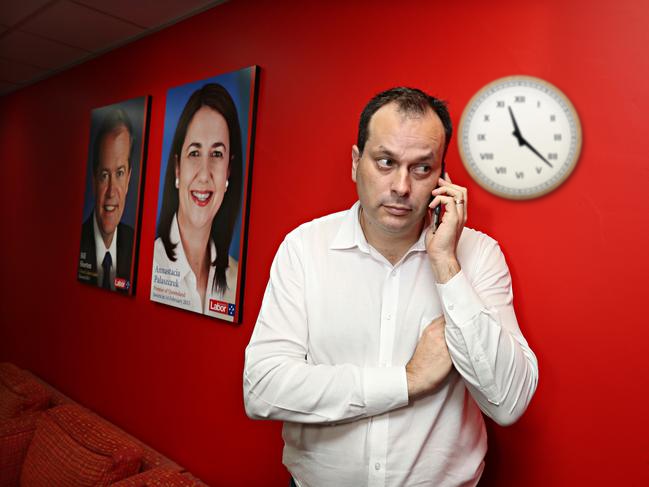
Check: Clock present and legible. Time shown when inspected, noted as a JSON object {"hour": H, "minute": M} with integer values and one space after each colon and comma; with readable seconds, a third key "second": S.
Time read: {"hour": 11, "minute": 22}
